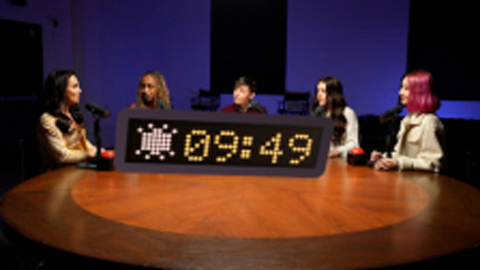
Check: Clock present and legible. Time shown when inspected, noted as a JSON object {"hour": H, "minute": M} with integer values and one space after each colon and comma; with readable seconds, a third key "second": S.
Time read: {"hour": 9, "minute": 49}
